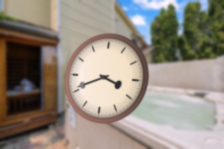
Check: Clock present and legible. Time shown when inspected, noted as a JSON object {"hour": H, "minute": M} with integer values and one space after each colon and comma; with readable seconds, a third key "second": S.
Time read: {"hour": 3, "minute": 41}
